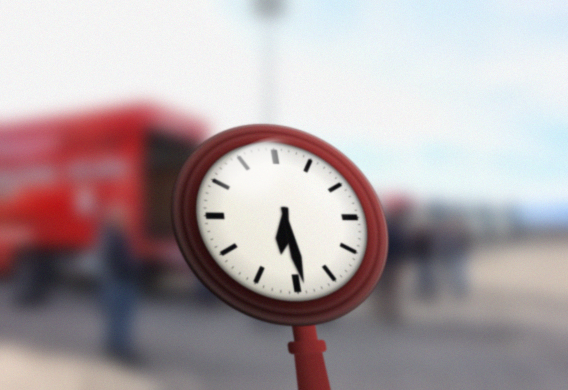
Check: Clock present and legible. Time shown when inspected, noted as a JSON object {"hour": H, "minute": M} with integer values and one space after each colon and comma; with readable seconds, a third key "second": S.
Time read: {"hour": 6, "minute": 29}
